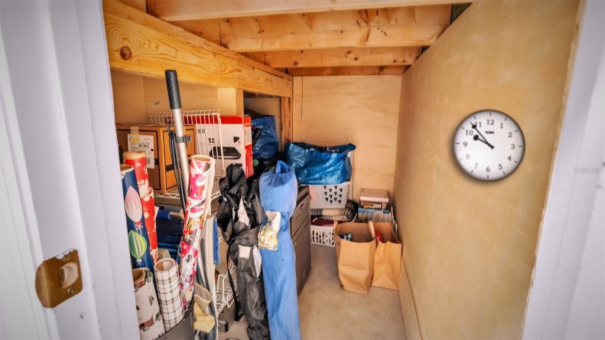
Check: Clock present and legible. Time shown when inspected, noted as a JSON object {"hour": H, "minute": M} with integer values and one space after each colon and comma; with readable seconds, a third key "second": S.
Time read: {"hour": 9, "minute": 53}
